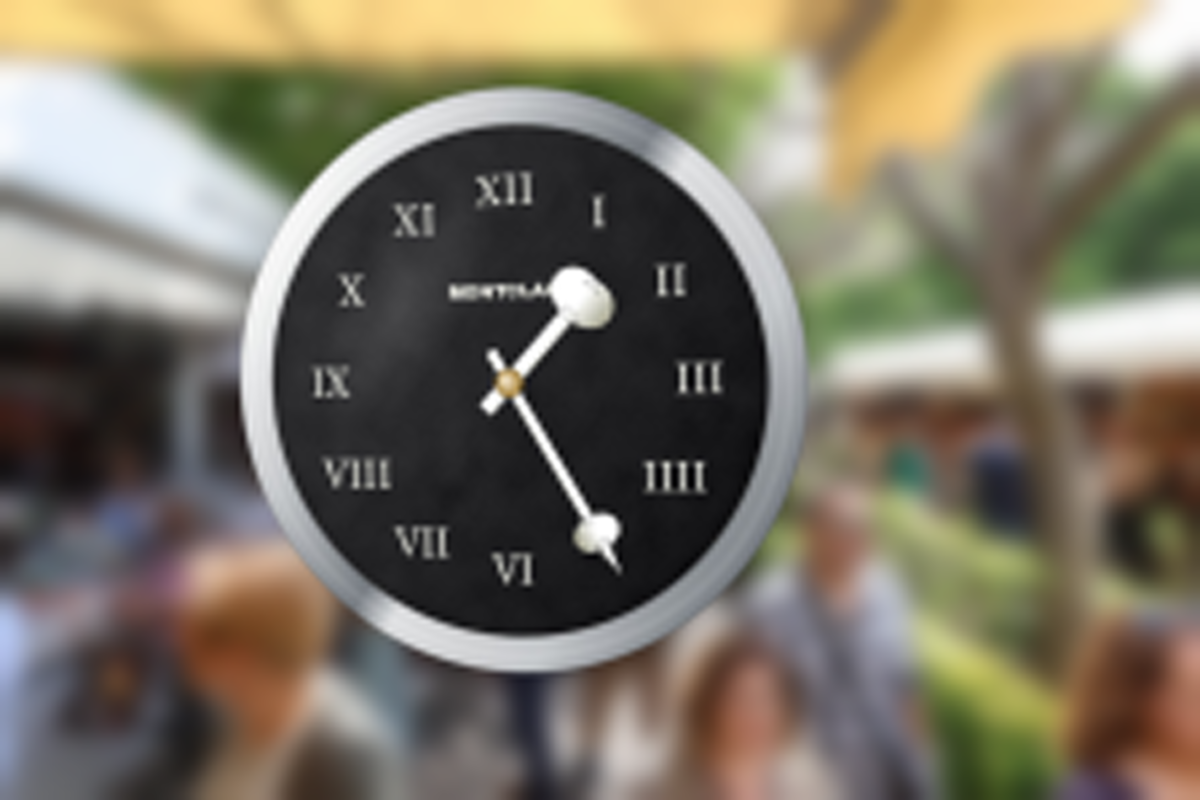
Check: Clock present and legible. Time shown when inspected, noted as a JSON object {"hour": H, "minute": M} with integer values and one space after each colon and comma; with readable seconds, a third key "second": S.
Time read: {"hour": 1, "minute": 25}
